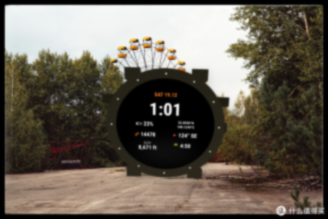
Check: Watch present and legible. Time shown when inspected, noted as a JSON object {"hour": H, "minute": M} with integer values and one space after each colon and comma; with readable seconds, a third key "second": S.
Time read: {"hour": 1, "minute": 1}
